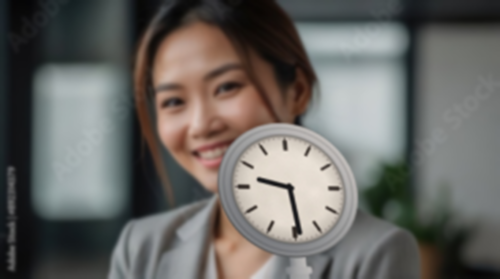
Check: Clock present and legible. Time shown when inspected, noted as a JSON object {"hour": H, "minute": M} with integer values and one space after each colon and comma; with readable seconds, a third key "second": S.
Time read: {"hour": 9, "minute": 29}
